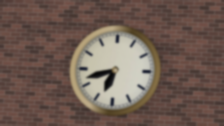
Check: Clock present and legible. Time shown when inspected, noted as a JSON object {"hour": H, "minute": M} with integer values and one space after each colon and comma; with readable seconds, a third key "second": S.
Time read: {"hour": 6, "minute": 42}
